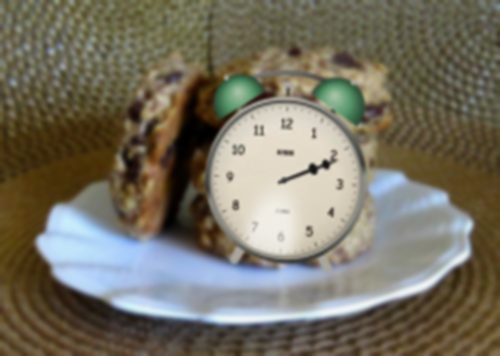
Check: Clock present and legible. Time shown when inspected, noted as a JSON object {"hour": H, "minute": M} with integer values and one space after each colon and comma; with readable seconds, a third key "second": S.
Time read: {"hour": 2, "minute": 11}
